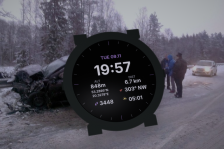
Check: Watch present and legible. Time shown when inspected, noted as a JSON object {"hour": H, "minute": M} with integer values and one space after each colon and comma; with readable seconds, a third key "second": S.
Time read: {"hour": 19, "minute": 57}
